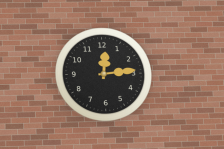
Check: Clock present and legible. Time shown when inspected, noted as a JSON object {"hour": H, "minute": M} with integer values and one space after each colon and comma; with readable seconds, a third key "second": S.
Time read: {"hour": 12, "minute": 14}
